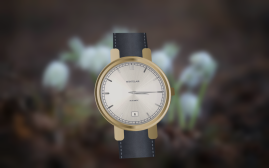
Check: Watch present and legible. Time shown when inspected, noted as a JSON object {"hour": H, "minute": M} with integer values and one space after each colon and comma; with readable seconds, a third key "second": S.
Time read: {"hour": 3, "minute": 15}
